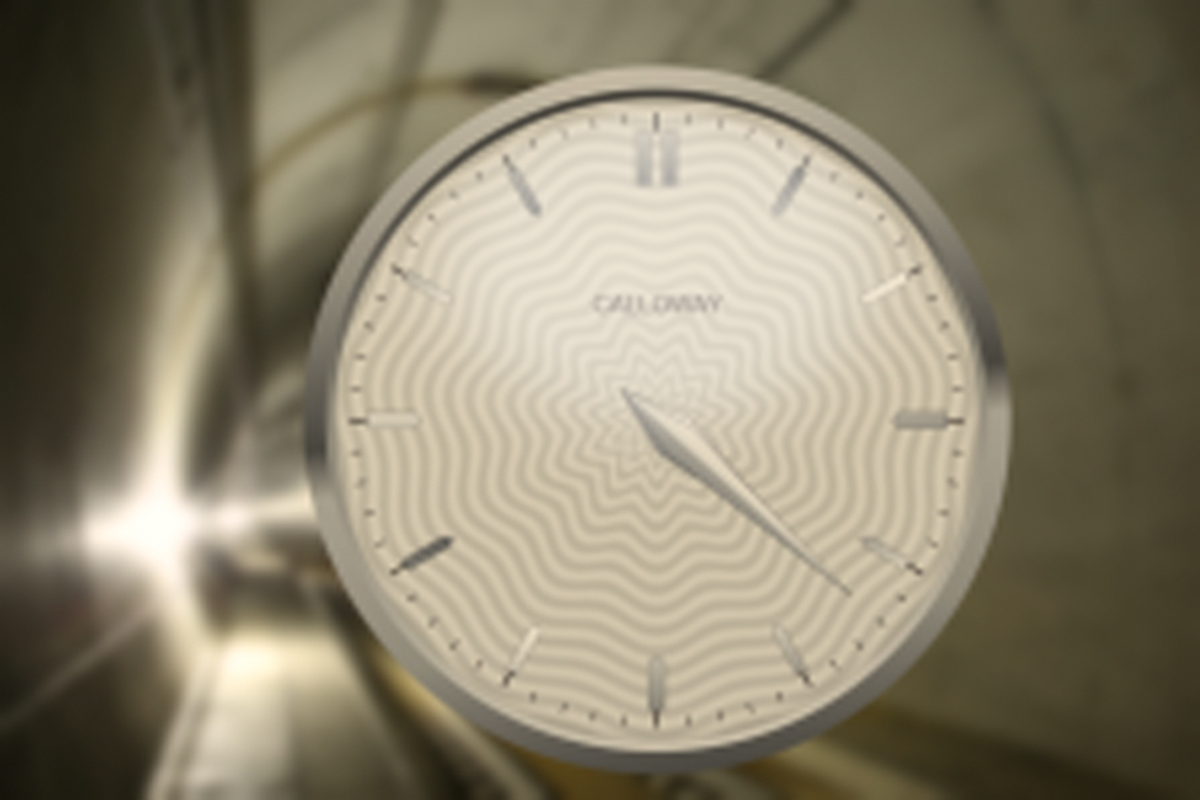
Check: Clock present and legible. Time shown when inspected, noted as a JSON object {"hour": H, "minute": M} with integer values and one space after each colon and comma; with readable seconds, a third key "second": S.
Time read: {"hour": 4, "minute": 22}
